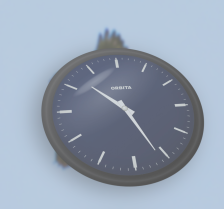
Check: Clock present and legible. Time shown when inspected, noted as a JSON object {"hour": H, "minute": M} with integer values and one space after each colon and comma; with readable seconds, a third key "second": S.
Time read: {"hour": 10, "minute": 26}
